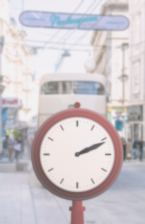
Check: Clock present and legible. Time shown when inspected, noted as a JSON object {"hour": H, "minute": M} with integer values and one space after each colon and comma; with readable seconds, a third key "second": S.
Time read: {"hour": 2, "minute": 11}
